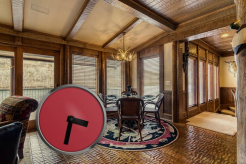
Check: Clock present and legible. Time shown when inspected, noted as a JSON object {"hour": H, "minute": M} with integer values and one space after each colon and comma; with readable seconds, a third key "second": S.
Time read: {"hour": 3, "minute": 32}
